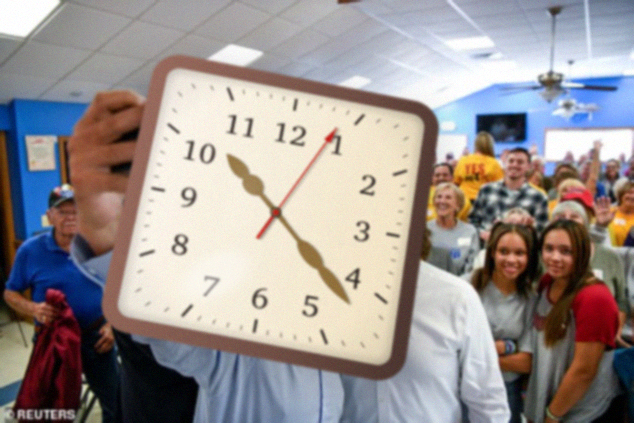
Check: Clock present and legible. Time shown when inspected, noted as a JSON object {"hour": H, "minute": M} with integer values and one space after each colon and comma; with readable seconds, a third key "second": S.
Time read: {"hour": 10, "minute": 22, "second": 4}
